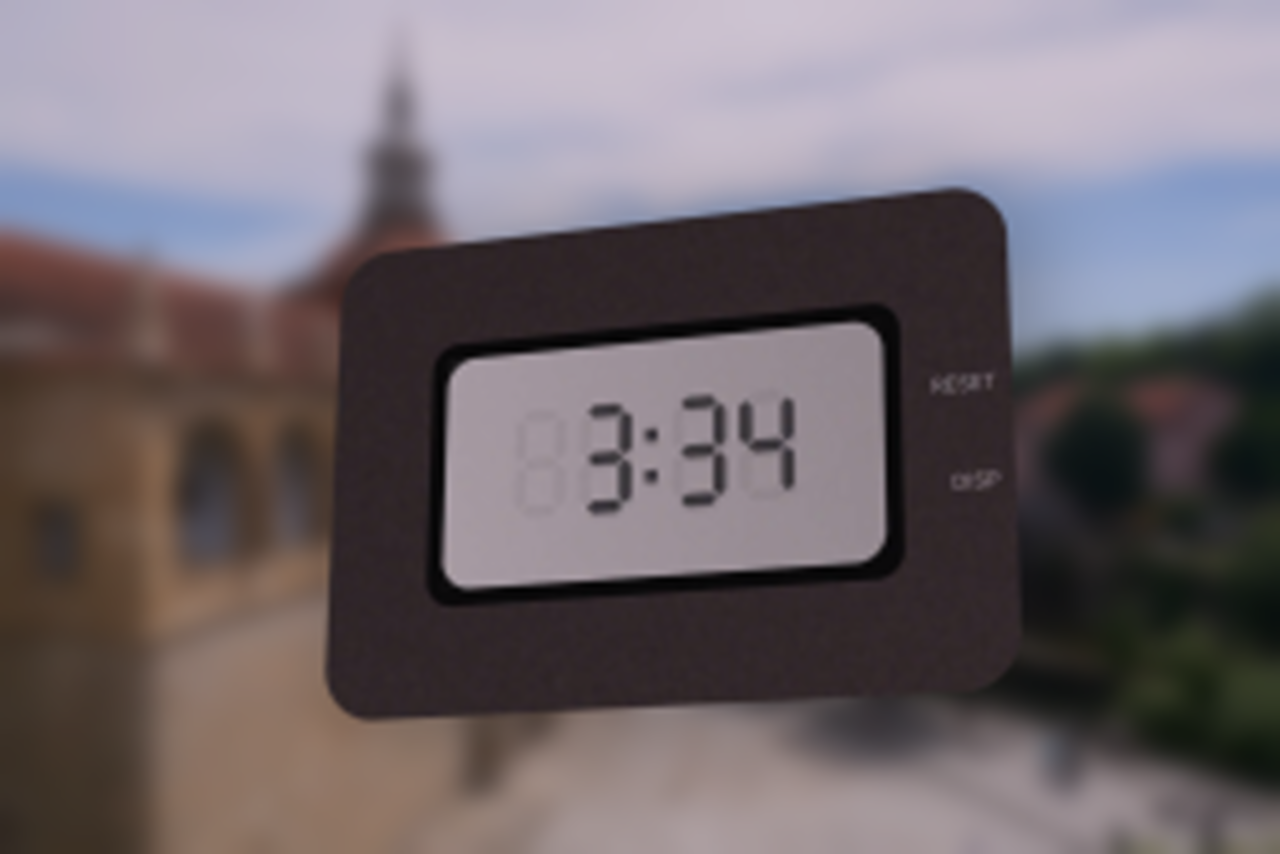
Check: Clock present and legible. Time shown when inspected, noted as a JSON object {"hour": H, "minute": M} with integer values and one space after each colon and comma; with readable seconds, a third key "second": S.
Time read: {"hour": 3, "minute": 34}
